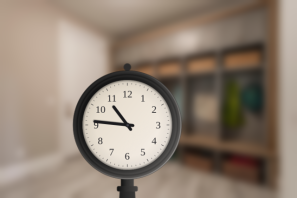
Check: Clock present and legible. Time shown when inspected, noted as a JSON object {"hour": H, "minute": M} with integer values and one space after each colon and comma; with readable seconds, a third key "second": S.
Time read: {"hour": 10, "minute": 46}
